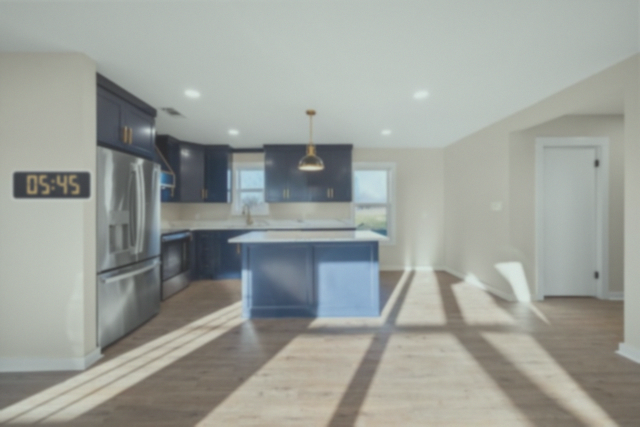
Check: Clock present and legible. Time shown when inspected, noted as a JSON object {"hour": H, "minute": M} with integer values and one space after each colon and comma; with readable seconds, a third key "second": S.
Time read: {"hour": 5, "minute": 45}
